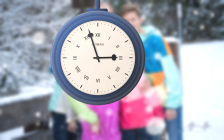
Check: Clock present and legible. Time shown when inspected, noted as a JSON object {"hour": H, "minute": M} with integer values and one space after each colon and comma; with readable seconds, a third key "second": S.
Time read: {"hour": 2, "minute": 57}
